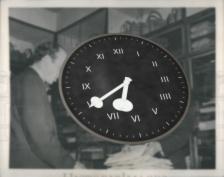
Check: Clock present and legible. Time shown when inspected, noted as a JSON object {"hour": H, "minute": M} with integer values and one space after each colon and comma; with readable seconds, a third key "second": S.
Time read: {"hour": 6, "minute": 40}
